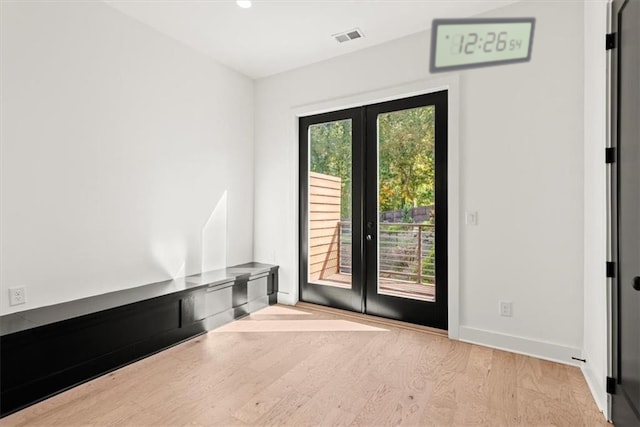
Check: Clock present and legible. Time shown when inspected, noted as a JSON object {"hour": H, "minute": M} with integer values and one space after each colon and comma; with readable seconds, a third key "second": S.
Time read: {"hour": 12, "minute": 26, "second": 54}
